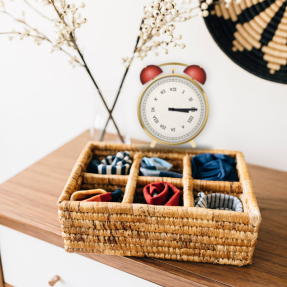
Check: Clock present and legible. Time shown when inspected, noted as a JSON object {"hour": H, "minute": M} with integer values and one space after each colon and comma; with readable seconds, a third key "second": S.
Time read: {"hour": 3, "minute": 15}
